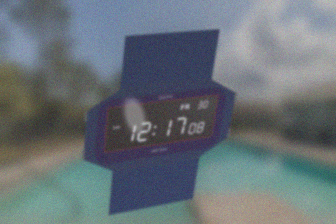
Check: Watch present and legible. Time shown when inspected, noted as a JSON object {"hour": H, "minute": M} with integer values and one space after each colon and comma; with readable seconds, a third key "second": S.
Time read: {"hour": 12, "minute": 17}
